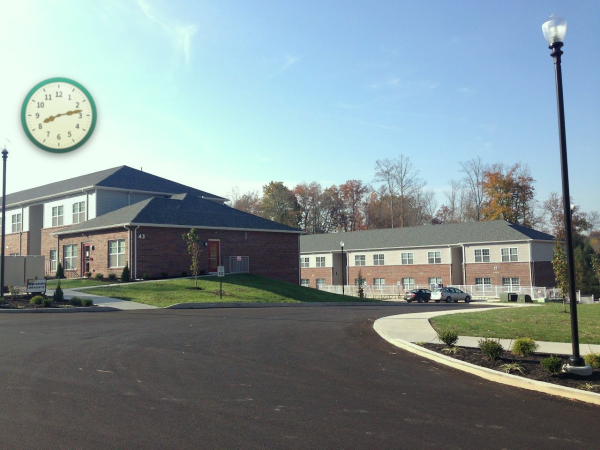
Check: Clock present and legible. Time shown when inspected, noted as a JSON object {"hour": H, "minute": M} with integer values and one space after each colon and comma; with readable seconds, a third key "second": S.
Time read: {"hour": 8, "minute": 13}
